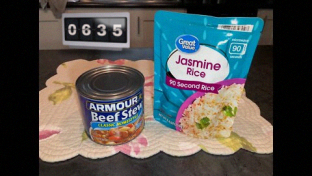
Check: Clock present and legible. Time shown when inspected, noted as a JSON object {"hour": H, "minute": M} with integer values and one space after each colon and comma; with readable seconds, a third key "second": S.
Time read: {"hour": 6, "minute": 35}
